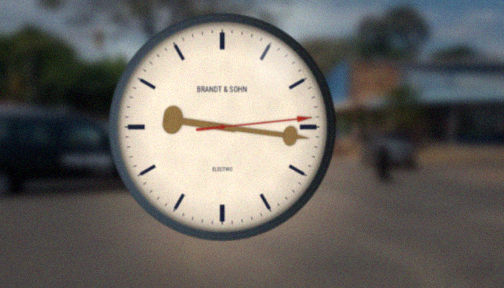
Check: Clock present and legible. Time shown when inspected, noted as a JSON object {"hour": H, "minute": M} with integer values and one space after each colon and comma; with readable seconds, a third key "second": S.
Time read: {"hour": 9, "minute": 16, "second": 14}
